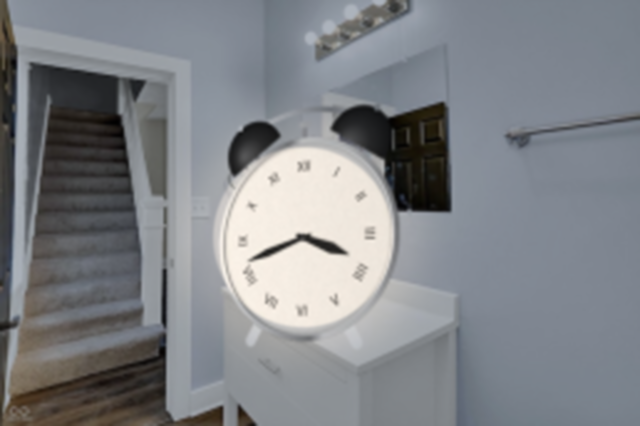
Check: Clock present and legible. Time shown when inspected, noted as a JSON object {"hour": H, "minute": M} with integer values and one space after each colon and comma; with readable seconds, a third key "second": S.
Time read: {"hour": 3, "minute": 42}
